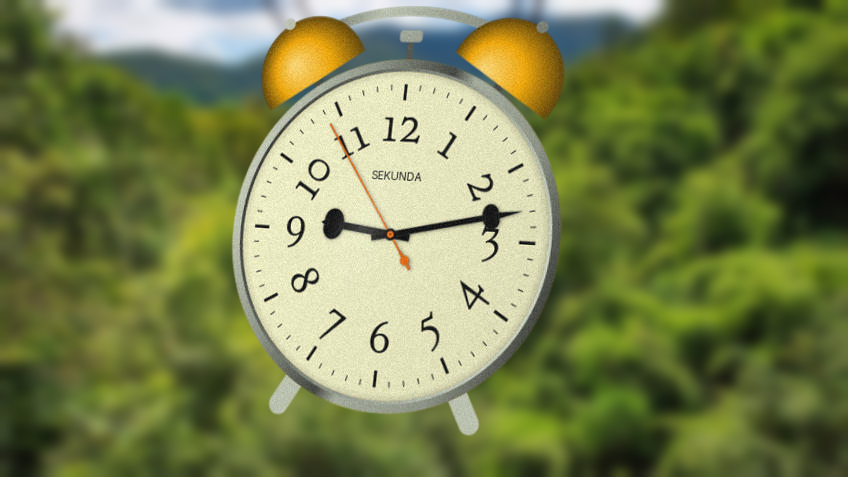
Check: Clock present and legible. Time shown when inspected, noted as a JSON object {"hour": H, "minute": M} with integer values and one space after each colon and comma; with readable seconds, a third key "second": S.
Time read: {"hour": 9, "minute": 12, "second": 54}
